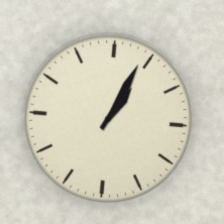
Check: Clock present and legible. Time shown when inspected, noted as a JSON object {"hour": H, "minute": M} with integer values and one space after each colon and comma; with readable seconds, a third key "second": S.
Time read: {"hour": 1, "minute": 4}
